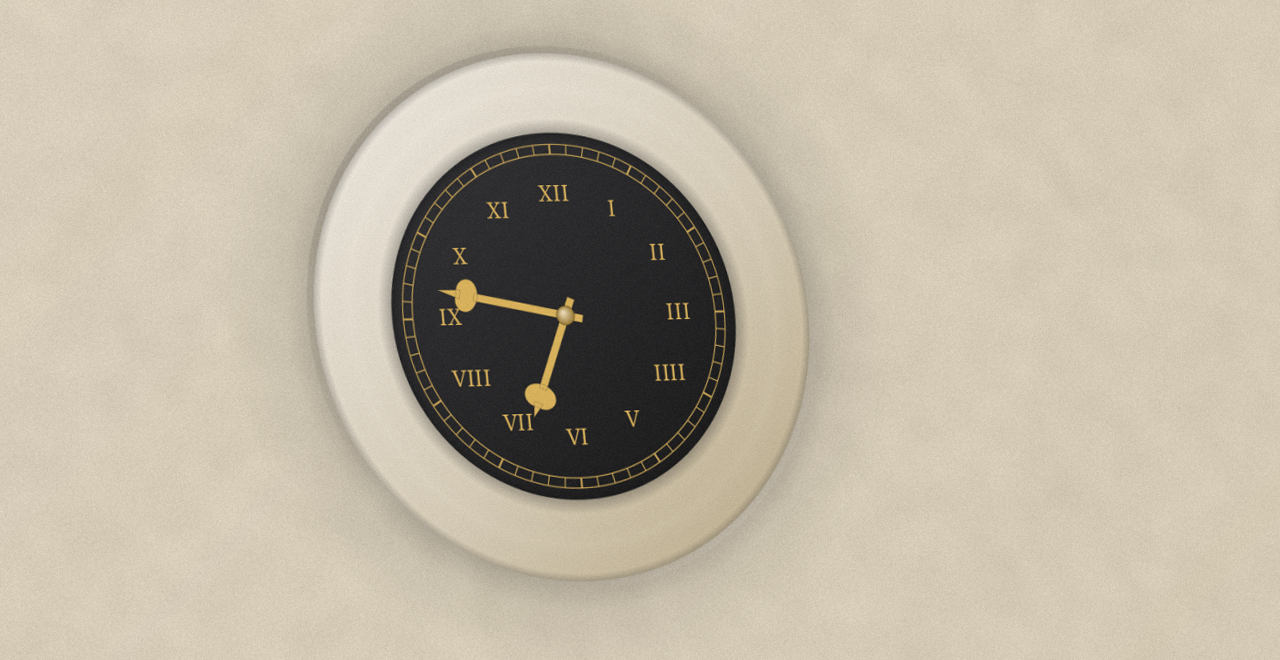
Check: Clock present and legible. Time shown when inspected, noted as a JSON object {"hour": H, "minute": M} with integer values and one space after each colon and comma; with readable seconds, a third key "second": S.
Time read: {"hour": 6, "minute": 47}
